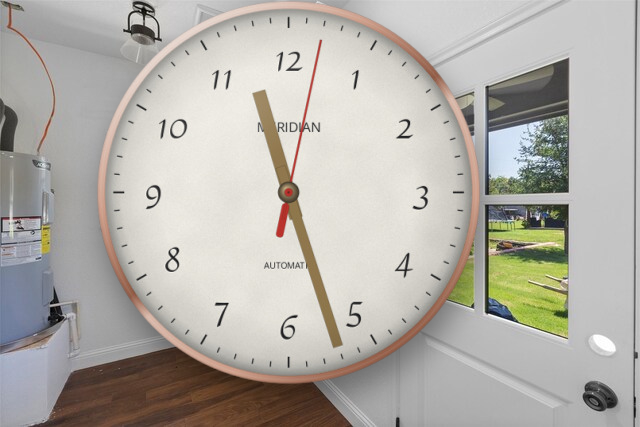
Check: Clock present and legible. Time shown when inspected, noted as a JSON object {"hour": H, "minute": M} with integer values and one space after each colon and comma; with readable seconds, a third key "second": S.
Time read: {"hour": 11, "minute": 27, "second": 2}
